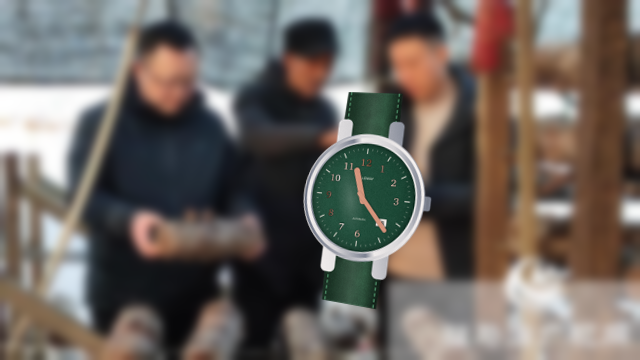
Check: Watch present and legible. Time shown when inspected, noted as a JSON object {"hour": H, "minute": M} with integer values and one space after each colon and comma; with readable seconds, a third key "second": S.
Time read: {"hour": 11, "minute": 23}
